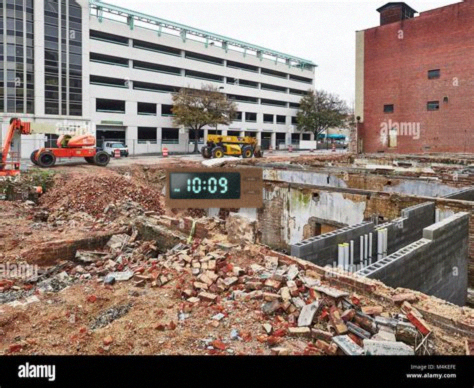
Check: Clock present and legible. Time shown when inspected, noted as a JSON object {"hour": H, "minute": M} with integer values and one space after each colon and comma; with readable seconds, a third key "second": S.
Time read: {"hour": 10, "minute": 9}
